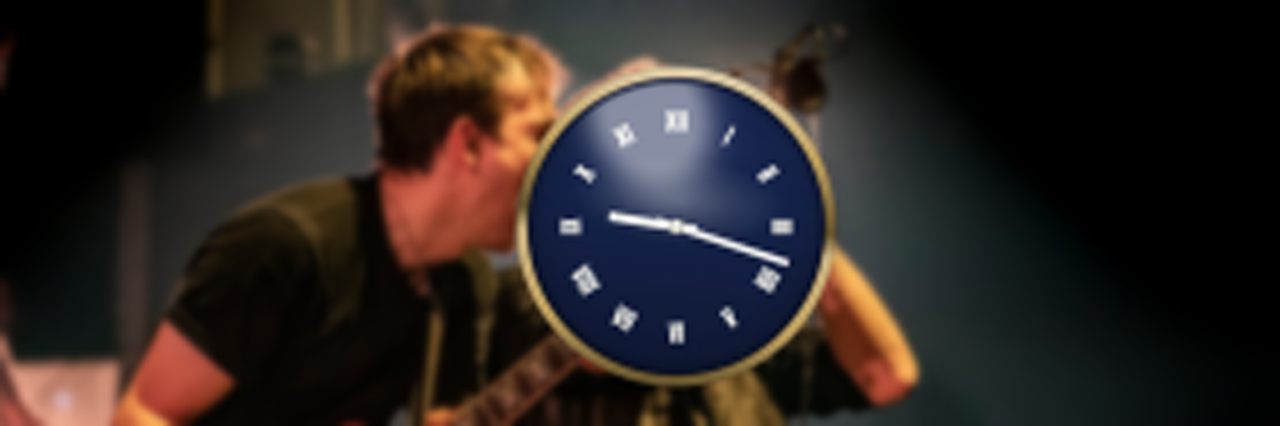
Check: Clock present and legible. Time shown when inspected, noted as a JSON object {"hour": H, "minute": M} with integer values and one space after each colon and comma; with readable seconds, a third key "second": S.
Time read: {"hour": 9, "minute": 18}
